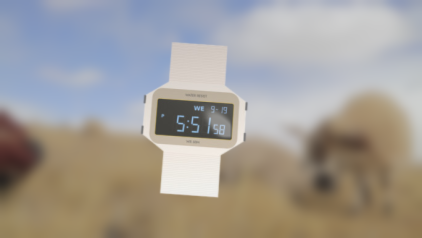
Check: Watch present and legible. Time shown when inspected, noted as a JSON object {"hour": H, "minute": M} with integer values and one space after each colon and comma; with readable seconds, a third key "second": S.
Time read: {"hour": 5, "minute": 51, "second": 58}
